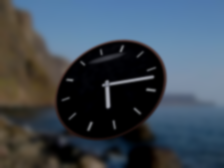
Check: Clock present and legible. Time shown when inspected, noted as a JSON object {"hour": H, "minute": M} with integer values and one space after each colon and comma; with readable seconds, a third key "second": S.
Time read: {"hour": 5, "minute": 12}
